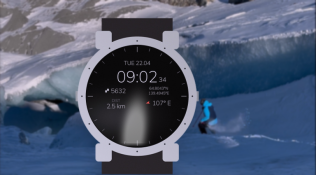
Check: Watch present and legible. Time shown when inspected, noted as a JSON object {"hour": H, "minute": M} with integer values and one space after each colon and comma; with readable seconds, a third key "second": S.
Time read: {"hour": 9, "minute": 2}
